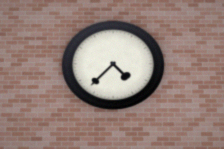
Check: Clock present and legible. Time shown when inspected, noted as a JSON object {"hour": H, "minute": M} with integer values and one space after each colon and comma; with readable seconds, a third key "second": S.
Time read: {"hour": 4, "minute": 37}
